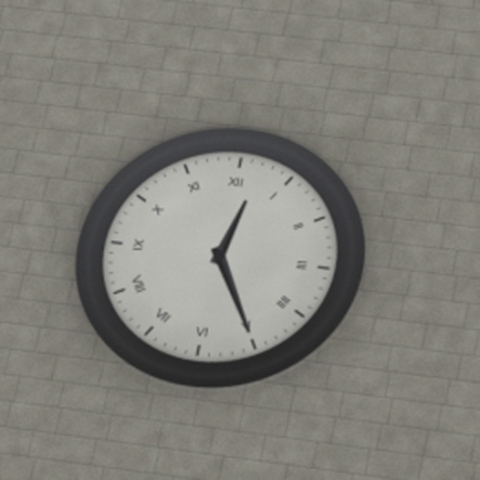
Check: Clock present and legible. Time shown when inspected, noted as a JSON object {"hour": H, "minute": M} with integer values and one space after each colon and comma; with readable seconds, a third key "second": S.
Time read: {"hour": 12, "minute": 25}
